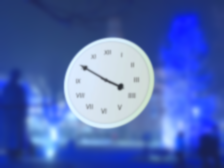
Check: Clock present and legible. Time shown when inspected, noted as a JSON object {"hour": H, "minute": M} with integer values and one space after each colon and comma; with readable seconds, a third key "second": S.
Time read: {"hour": 3, "minute": 50}
